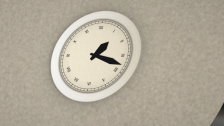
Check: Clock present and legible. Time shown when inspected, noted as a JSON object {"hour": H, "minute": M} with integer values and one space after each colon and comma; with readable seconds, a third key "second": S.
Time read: {"hour": 1, "minute": 18}
